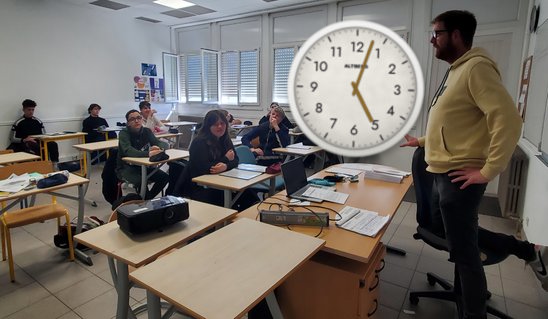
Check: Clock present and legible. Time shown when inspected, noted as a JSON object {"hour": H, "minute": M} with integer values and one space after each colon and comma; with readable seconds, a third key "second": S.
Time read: {"hour": 5, "minute": 3}
